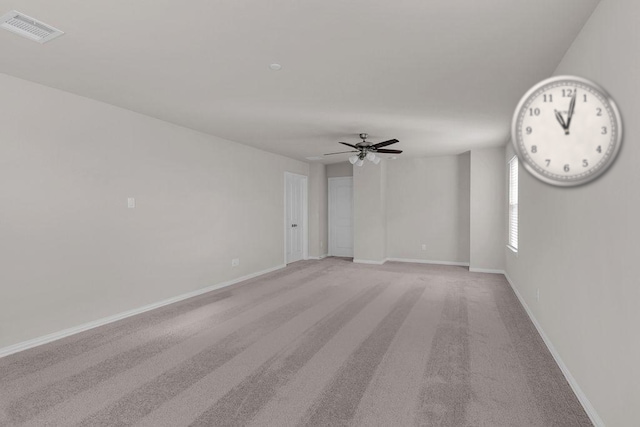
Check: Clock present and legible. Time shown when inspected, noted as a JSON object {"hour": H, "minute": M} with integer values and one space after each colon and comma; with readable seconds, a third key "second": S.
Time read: {"hour": 11, "minute": 2}
